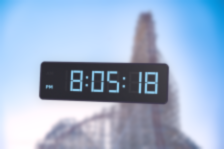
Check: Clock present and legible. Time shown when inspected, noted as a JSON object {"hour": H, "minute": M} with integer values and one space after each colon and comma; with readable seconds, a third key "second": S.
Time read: {"hour": 8, "minute": 5, "second": 18}
